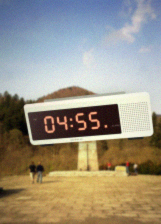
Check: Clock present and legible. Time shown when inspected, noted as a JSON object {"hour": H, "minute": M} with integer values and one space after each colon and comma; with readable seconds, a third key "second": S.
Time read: {"hour": 4, "minute": 55}
